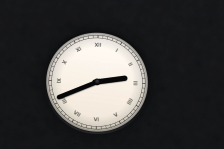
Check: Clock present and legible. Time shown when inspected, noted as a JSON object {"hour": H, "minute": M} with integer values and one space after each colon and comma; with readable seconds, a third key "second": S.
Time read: {"hour": 2, "minute": 41}
